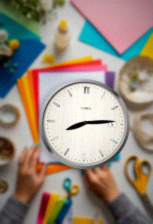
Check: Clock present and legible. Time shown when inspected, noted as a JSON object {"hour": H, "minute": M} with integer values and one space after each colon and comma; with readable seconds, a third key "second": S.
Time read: {"hour": 8, "minute": 14}
